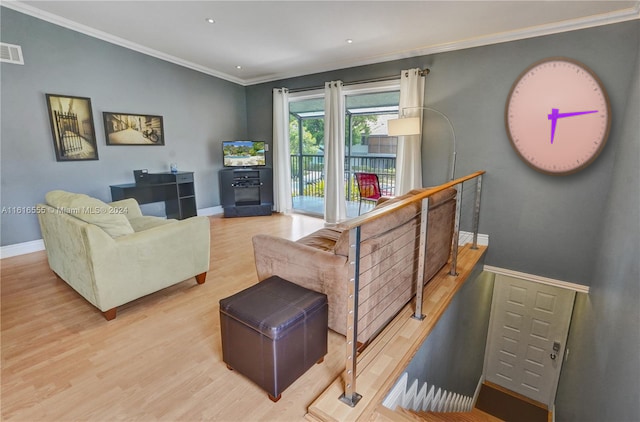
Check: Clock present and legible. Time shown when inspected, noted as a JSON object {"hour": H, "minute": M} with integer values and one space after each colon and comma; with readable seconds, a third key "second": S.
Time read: {"hour": 6, "minute": 14}
